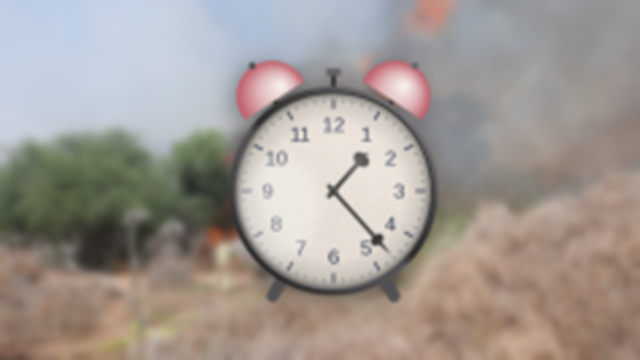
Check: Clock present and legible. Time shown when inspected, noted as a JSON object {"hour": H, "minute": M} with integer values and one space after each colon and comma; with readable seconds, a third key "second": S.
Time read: {"hour": 1, "minute": 23}
